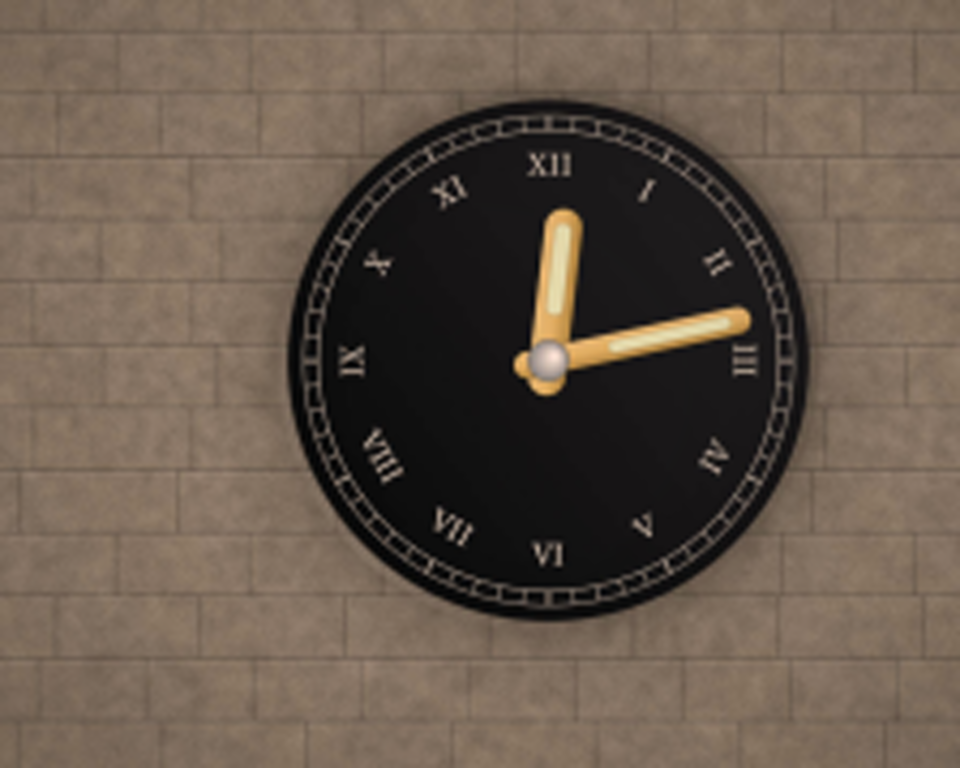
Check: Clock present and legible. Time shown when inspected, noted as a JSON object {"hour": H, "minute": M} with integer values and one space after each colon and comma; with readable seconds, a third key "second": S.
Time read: {"hour": 12, "minute": 13}
